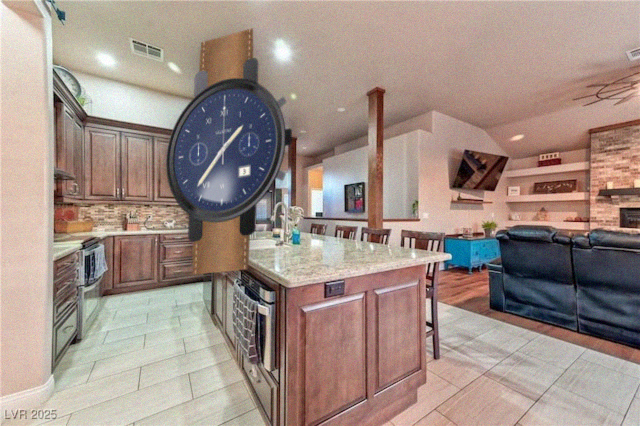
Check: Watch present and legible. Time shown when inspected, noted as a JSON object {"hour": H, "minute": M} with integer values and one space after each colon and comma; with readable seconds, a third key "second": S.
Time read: {"hour": 1, "minute": 37}
